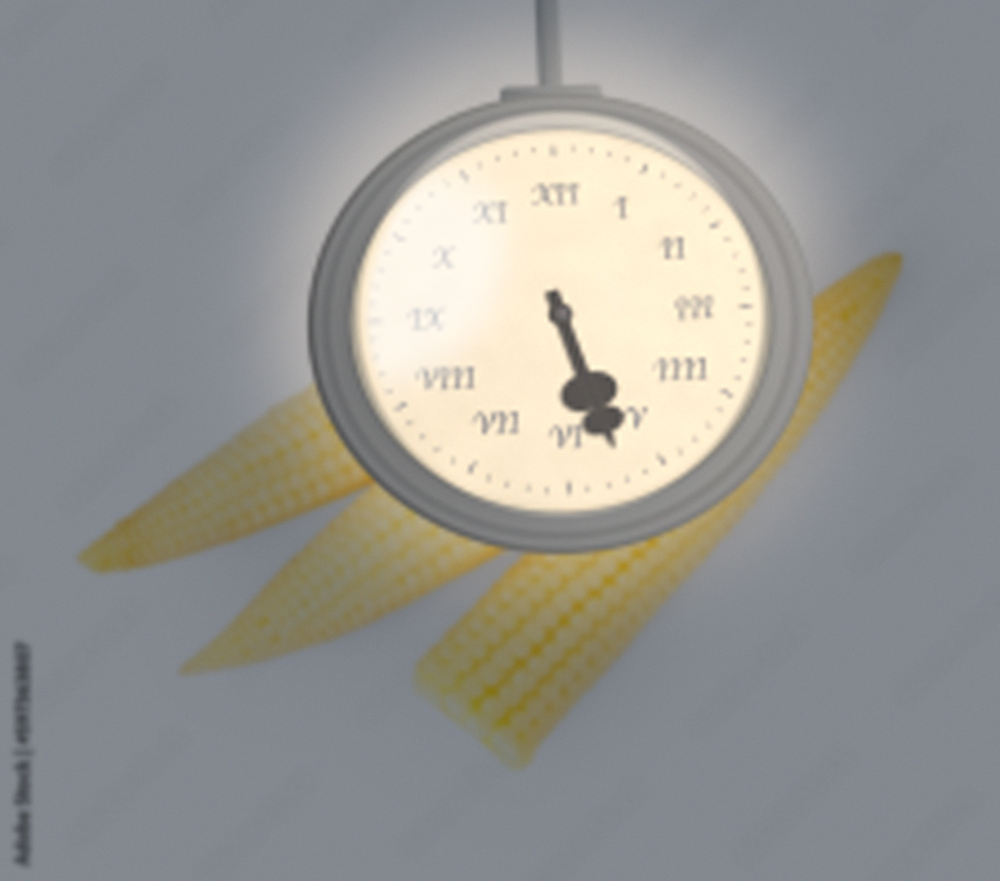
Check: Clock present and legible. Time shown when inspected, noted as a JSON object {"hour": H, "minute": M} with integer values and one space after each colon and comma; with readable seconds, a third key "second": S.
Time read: {"hour": 5, "minute": 27}
